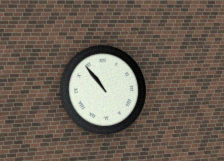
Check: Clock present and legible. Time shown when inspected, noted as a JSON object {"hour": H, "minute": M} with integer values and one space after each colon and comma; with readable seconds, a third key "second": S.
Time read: {"hour": 10, "minute": 54}
